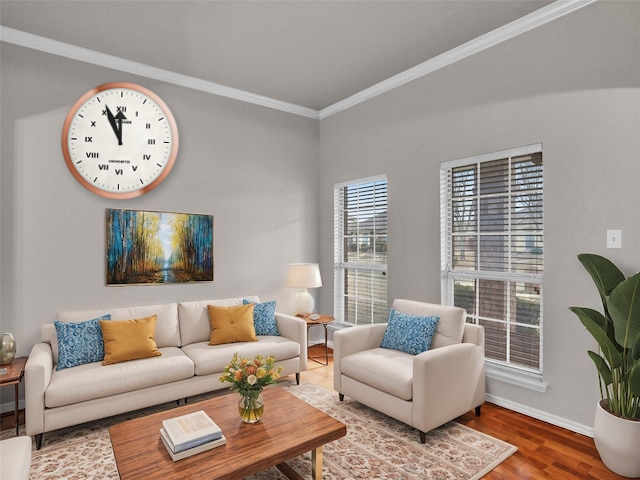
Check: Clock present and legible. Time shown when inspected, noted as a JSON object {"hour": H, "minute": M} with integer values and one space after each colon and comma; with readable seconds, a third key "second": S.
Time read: {"hour": 11, "minute": 56}
